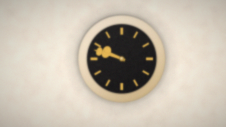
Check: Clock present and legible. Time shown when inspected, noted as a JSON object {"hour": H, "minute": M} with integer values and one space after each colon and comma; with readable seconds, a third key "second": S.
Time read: {"hour": 9, "minute": 48}
